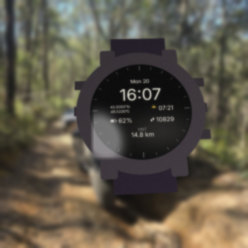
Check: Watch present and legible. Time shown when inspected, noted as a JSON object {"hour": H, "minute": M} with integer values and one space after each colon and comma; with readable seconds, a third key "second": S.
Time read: {"hour": 16, "minute": 7}
